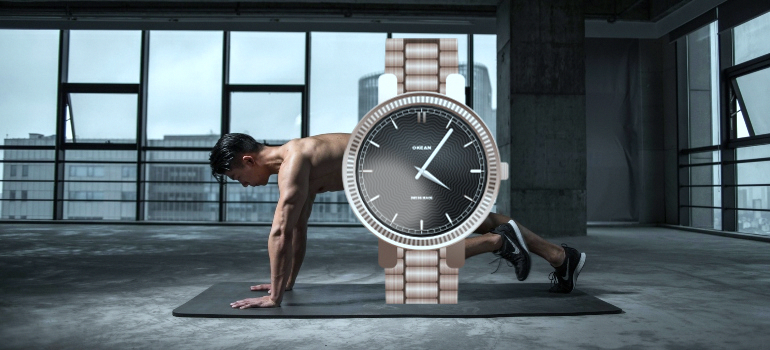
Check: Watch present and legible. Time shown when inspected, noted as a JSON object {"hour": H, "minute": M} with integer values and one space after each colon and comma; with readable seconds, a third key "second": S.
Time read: {"hour": 4, "minute": 6}
